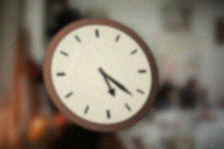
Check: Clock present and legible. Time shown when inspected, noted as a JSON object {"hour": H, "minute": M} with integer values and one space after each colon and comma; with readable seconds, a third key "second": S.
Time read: {"hour": 5, "minute": 22}
